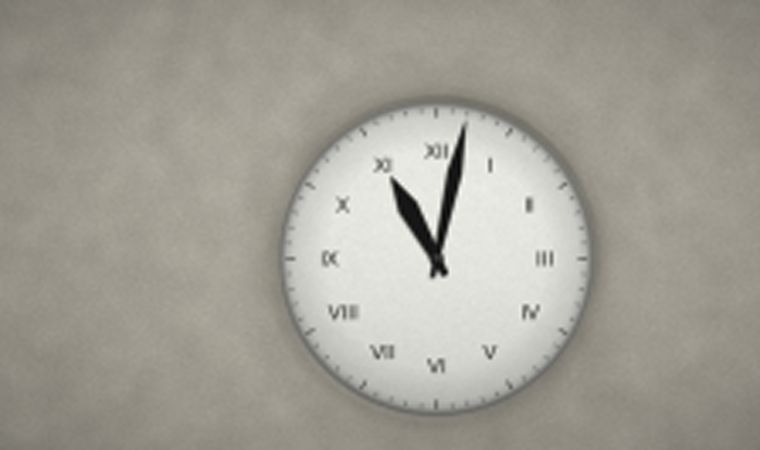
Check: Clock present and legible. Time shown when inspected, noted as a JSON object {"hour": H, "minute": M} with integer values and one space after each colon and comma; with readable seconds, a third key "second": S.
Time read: {"hour": 11, "minute": 2}
